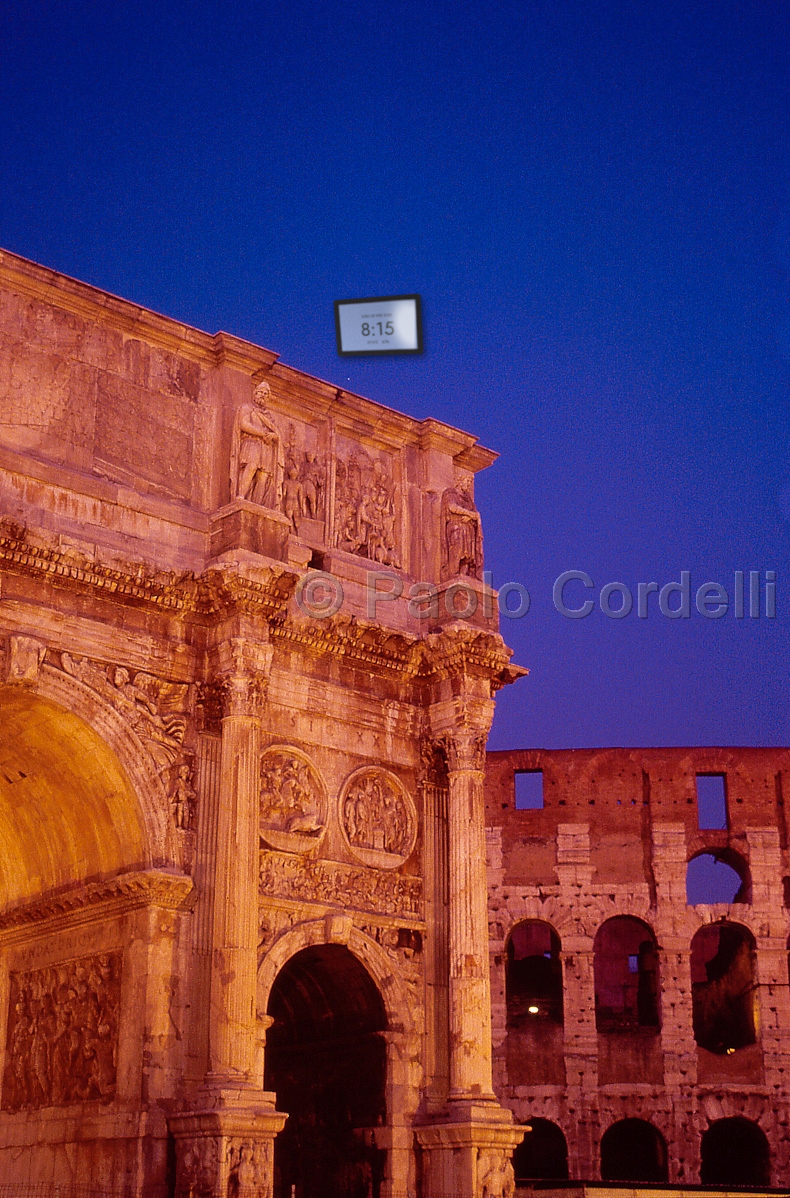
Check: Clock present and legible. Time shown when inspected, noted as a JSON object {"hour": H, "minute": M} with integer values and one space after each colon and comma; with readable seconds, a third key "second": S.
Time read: {"hour": 8, "minute": 15}
